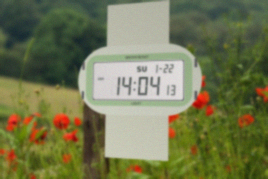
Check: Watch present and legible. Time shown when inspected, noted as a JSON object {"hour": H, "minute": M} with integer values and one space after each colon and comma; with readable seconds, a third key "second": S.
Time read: {"hour": 14, "minute": 4}
